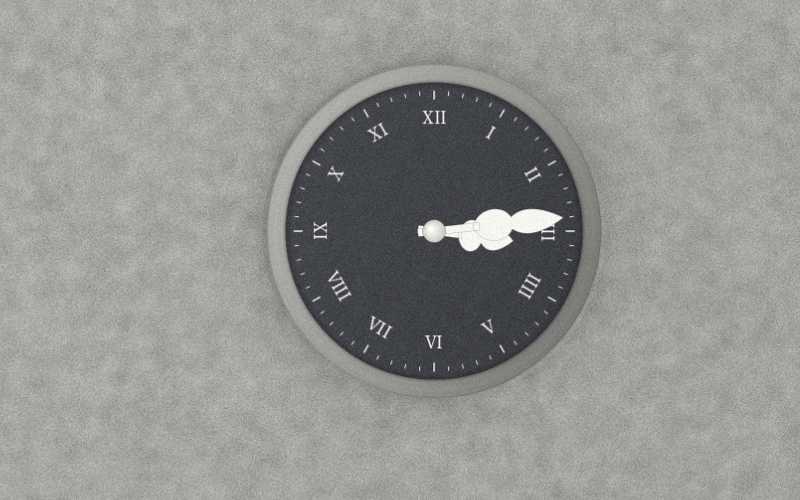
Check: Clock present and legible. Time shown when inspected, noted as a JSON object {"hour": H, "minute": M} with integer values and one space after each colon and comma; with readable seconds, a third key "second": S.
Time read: {"hour": 3, "minute": 14}
